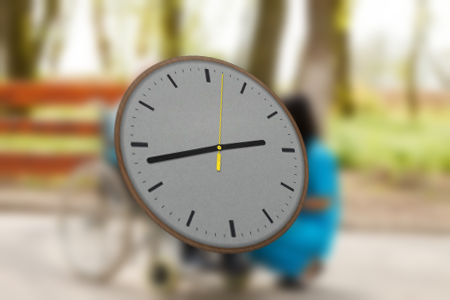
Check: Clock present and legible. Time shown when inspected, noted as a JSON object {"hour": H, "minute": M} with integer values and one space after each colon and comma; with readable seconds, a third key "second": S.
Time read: {"hour": 2, "minute": 43, "second": 2}
